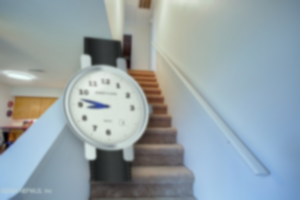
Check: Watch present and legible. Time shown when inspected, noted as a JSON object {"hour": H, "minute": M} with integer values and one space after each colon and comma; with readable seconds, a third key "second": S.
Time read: {"hour": 8, "minute": 47}
